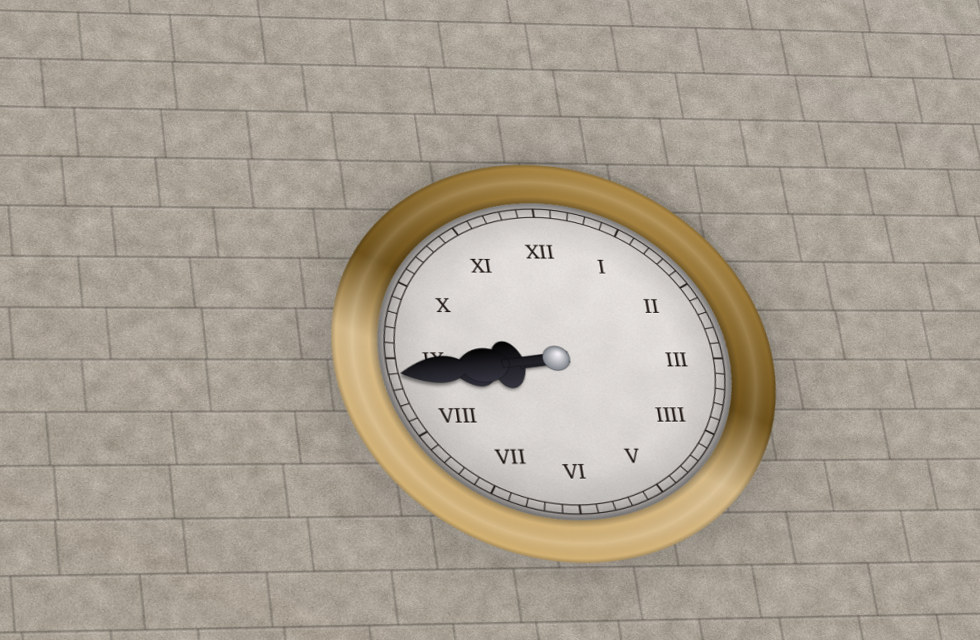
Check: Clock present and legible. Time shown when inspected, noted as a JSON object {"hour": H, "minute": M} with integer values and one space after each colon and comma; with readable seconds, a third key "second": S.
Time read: {"hour": 8, "minute": 44}
